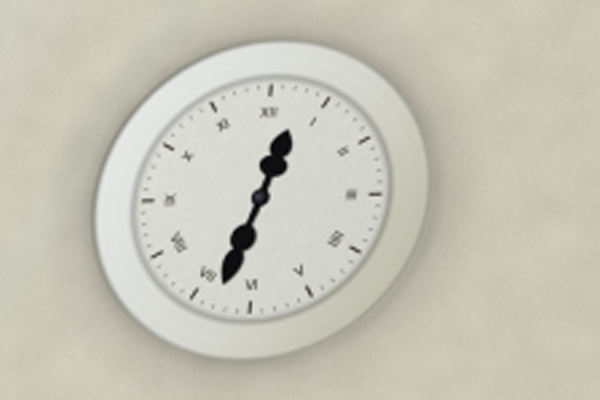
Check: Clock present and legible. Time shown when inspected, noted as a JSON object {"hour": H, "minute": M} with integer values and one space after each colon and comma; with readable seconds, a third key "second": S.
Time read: {"hour": 12, "minute": 33}
